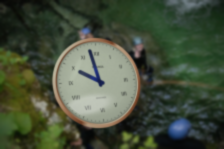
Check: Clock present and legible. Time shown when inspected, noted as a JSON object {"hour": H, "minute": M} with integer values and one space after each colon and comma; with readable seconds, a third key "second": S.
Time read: {"hour": 9, "minute": 58}
